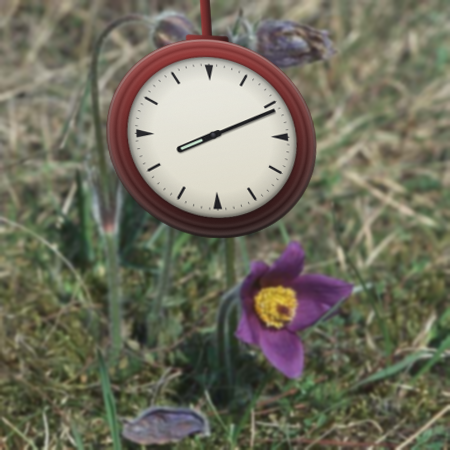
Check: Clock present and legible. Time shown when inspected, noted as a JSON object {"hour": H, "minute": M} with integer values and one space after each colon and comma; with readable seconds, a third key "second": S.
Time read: {"hour": 8, "minute": 11}
